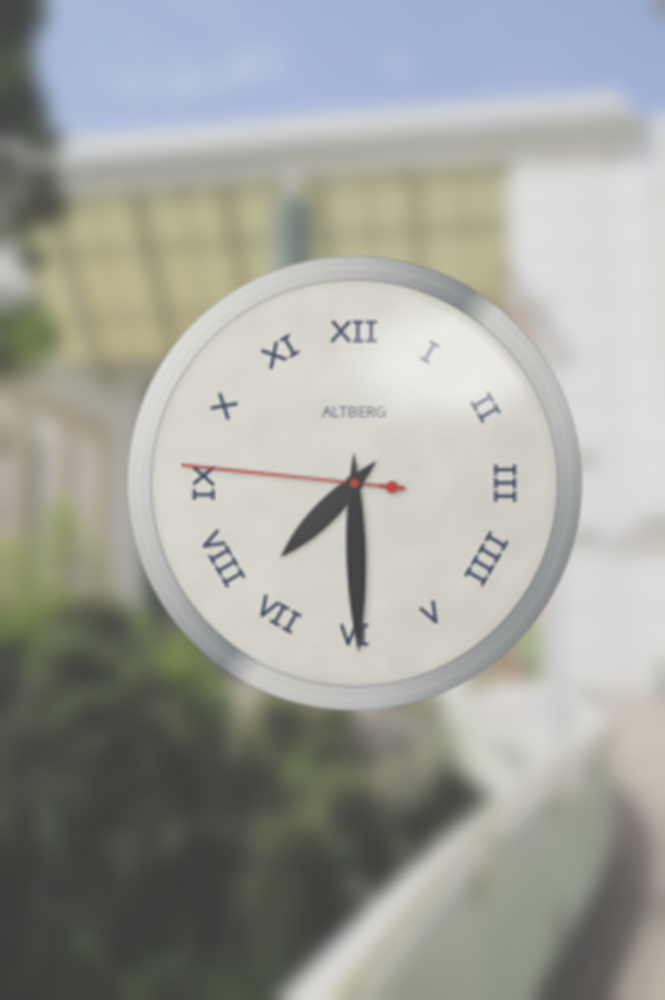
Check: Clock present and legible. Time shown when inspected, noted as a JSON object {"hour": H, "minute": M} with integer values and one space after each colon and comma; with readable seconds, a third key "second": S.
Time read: {"hour": 7, "minute": 29, "second": 46}
